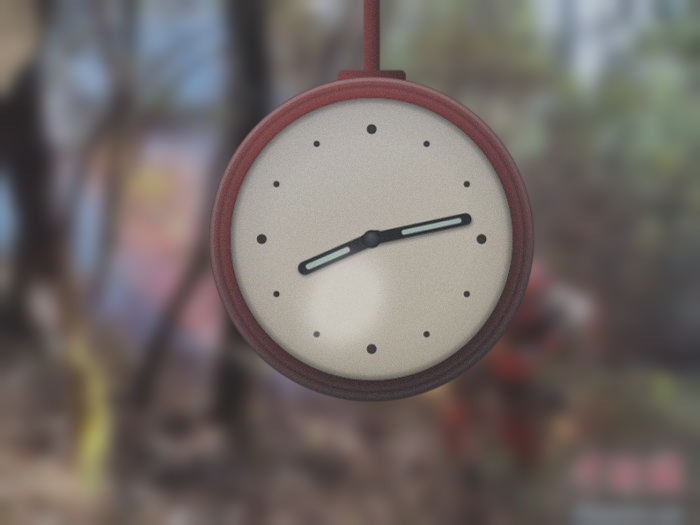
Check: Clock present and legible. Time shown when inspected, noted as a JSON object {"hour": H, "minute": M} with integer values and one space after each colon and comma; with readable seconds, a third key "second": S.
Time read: {"hour": 8, "minute": 13}
